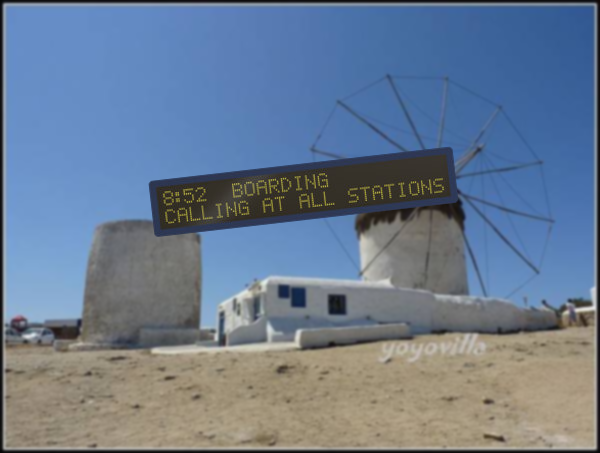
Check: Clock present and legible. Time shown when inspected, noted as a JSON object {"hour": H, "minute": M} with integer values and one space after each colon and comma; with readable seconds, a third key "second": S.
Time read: {"hour": 8, "minute": 52}
